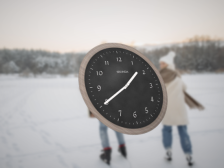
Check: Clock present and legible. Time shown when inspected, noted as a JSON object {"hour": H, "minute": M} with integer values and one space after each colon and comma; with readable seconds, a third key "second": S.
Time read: {"hour": 1, "minute": 40}
